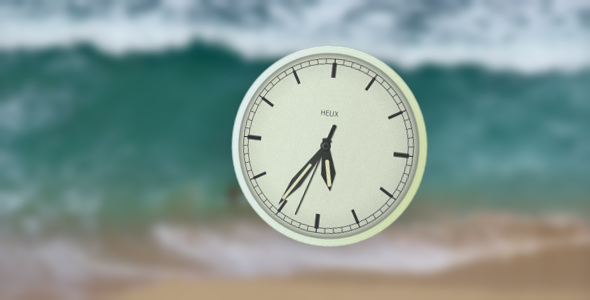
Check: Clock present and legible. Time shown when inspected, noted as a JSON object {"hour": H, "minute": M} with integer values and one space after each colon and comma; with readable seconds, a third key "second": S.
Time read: {"hour": 5, "minute": 35, "second": 33}
